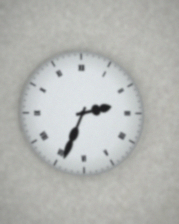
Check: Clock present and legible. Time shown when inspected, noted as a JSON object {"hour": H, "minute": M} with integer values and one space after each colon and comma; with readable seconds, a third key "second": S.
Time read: {"hour": 2, "minute": 34}
